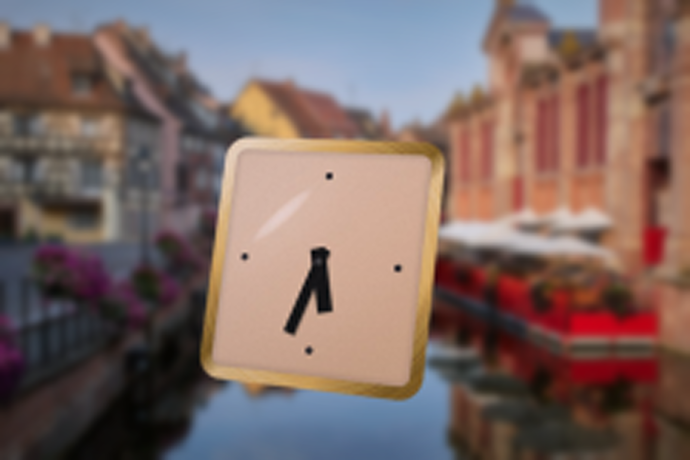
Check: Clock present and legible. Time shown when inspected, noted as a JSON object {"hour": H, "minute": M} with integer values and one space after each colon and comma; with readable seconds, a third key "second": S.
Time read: {"hour": 5, "minute": 33}
